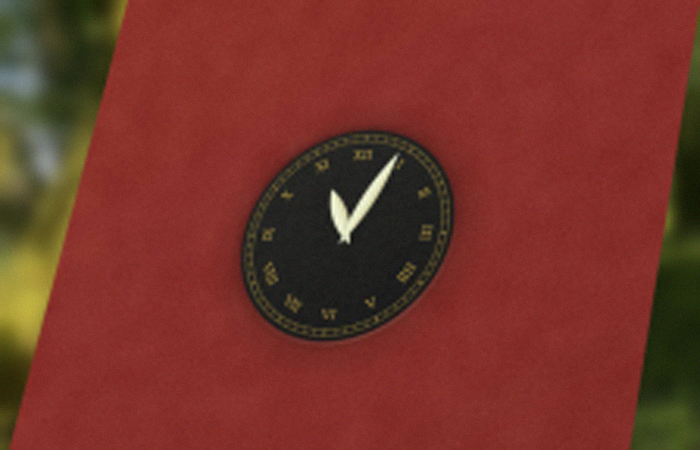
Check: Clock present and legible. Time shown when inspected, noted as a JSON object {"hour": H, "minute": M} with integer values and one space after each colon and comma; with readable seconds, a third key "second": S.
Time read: {"hour": 11, "minute": 4}
